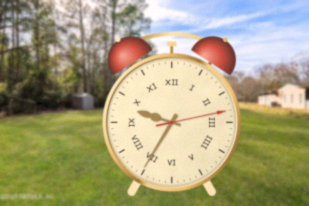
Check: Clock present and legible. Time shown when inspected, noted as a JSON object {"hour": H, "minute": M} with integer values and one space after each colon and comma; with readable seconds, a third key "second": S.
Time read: {"hour": 9, "minute": 35, "second": 13}
